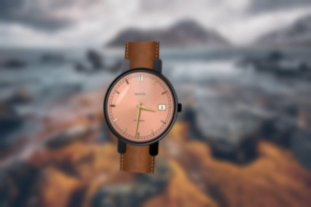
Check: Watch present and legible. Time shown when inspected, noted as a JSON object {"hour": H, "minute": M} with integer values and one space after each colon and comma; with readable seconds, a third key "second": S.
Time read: {"hour": 3, "minute": 31}
